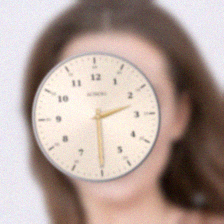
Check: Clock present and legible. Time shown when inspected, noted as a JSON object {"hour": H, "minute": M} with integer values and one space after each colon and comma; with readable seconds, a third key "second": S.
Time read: {"hour": 2, "minute": 30}
